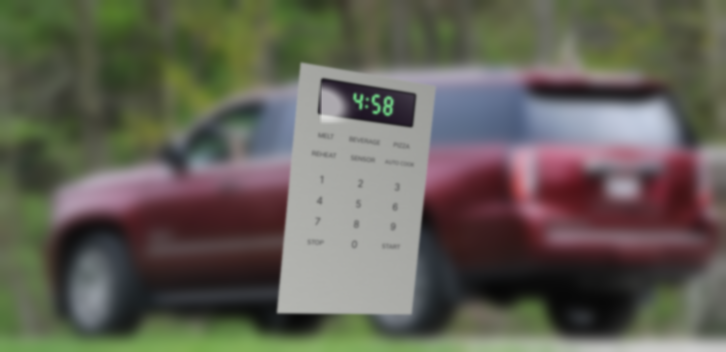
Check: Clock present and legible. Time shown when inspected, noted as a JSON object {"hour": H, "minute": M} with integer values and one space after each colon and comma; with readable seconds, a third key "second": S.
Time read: {"hour": 4, "minute": 58}
